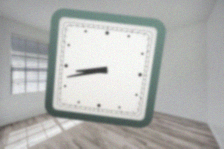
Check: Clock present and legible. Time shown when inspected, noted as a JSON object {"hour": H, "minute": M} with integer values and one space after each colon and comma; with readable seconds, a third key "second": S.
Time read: {"hour": 8, "minute": 42}
